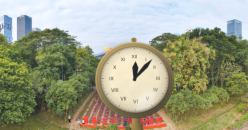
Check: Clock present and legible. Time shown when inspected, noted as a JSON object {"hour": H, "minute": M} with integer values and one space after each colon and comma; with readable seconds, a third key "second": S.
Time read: {"hour": 12, "minute": 7}
